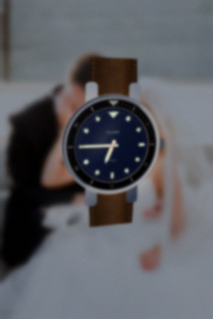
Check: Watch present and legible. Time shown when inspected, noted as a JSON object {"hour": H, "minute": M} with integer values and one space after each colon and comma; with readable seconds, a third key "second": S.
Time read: {"hour": 6, "minute": 45}
